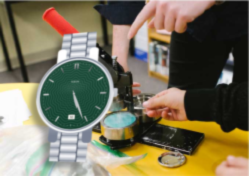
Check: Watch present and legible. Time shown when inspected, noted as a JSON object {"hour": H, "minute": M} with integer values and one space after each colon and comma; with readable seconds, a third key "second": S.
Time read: {"hour": 5, "minute": 26}
